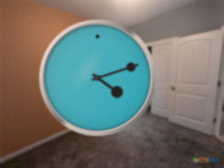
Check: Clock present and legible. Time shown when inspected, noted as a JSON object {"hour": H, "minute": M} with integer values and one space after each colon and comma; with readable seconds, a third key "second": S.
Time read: {"hour": 4, "minute": 12}
